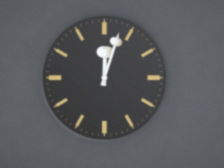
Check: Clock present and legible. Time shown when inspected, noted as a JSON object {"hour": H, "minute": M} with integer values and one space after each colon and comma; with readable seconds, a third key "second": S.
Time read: {"hour": 12, "minute": 3}
